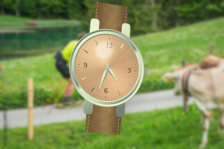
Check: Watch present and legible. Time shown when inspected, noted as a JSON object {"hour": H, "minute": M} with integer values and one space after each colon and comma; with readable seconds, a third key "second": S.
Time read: {"hour": 4, "minute": 33}
